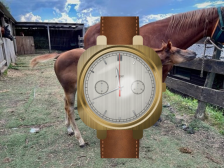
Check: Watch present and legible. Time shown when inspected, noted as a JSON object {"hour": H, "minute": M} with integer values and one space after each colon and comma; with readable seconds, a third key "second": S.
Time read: {"hour": 11, "minute": 41}
